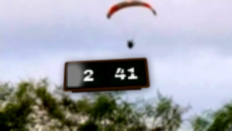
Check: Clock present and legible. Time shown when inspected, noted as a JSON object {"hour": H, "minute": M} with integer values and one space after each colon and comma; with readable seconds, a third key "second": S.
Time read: {"hour": 2, "minute": 41}
